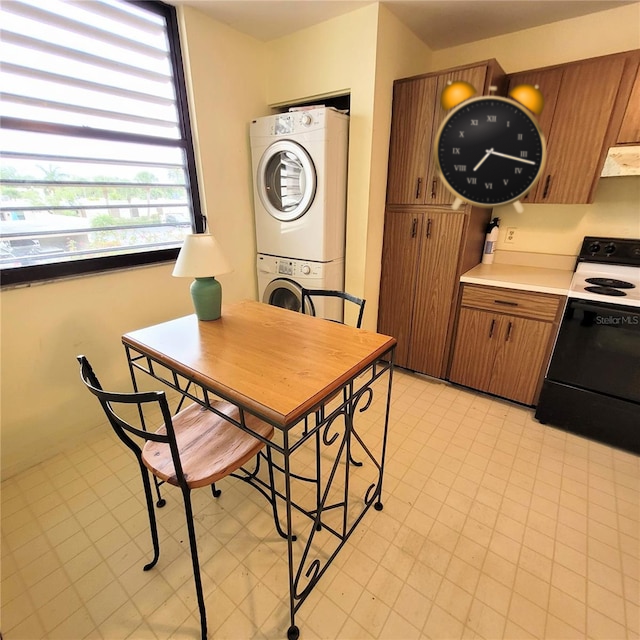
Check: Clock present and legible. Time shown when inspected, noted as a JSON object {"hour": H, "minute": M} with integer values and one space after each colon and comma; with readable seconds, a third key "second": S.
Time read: {"hour": 7, "minute": 17}
